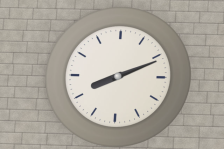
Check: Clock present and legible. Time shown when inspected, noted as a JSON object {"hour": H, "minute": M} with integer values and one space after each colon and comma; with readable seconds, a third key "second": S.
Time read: {"hour": 8, "minute": 11}
